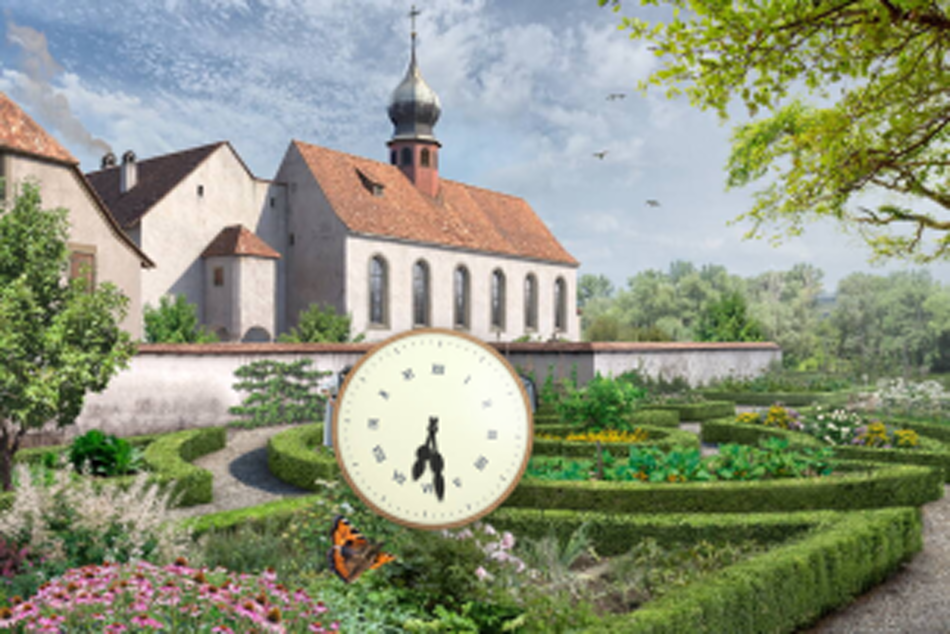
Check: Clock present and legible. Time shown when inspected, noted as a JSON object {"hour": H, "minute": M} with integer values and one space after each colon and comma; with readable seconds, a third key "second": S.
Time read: {"hour": 6, "minute": 28}
